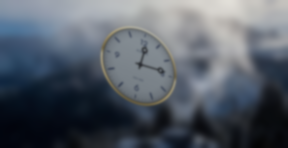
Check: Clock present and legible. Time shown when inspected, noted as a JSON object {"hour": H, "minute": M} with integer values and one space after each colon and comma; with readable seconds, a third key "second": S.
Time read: {"hour": 12, "minute": 14}
